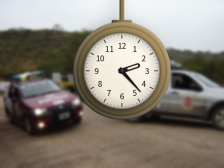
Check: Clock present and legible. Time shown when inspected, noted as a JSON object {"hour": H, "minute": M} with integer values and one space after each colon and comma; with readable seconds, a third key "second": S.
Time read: {"hour": 2, "minute": 23}
